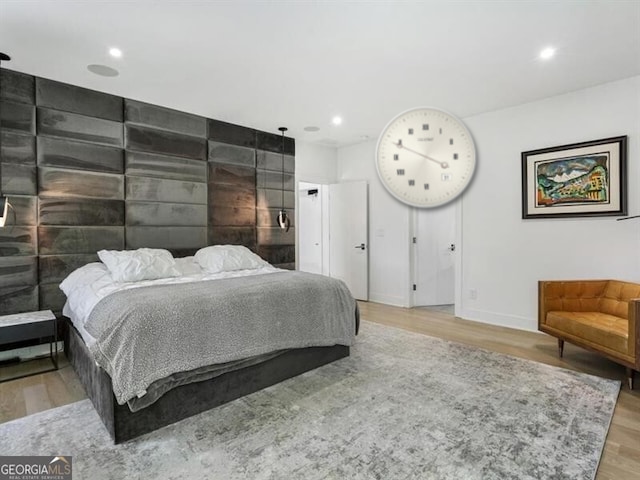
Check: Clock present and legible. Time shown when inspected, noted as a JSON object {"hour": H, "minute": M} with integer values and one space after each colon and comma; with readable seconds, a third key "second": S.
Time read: {"hour": 3, "minute": 49}
